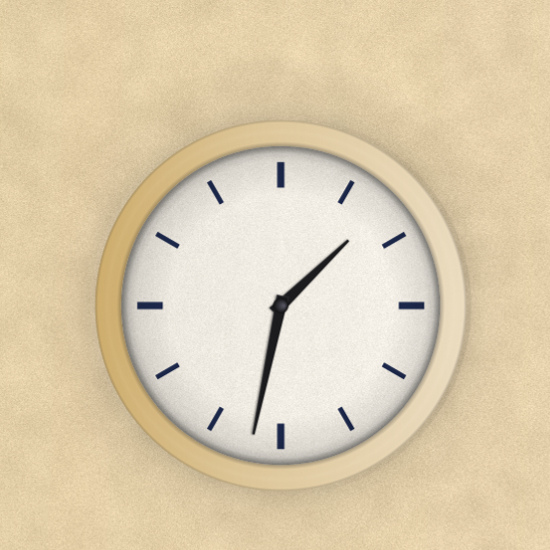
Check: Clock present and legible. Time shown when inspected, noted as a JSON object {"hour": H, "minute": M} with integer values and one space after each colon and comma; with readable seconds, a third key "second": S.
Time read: {"hour": 1, "minute": 32}
